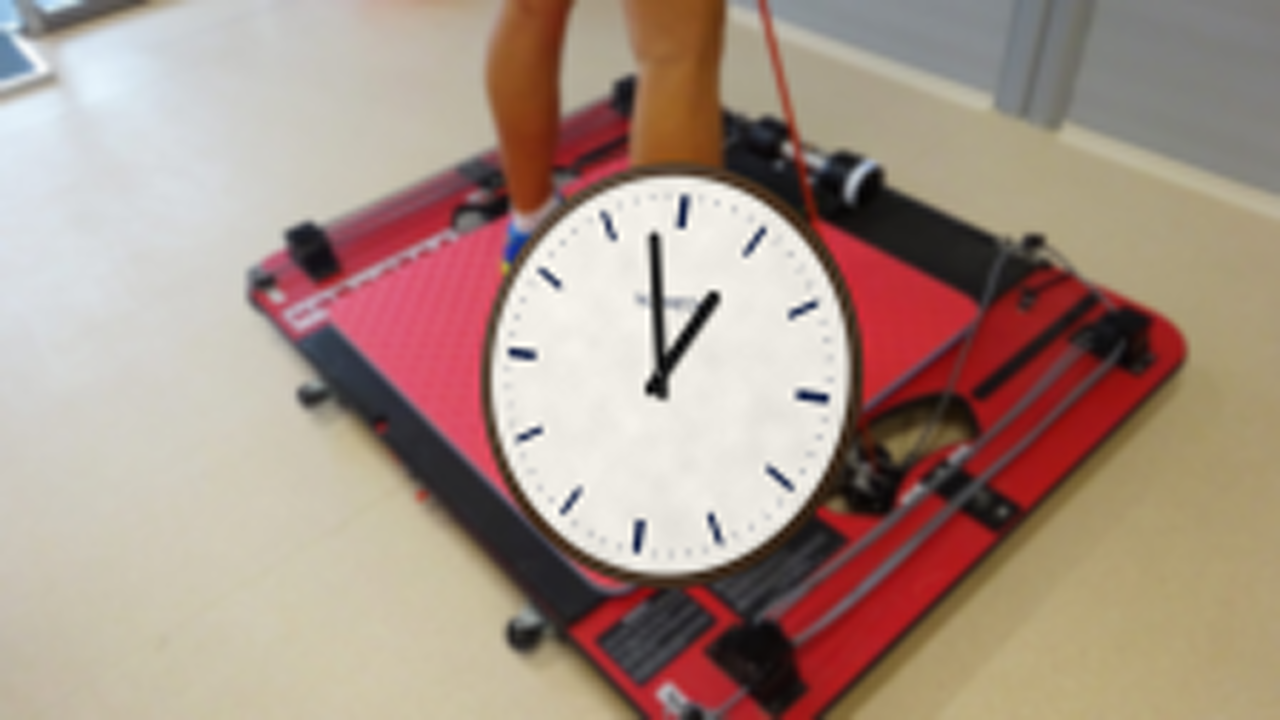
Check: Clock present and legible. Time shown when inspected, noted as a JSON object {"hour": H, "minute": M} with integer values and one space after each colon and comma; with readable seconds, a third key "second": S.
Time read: {"hour": 12, "minute": 58}
